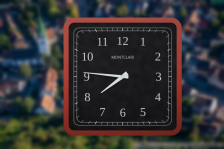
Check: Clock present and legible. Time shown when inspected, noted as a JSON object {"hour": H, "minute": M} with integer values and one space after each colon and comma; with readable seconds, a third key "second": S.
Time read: {"hour": 7, "minute": 46}
